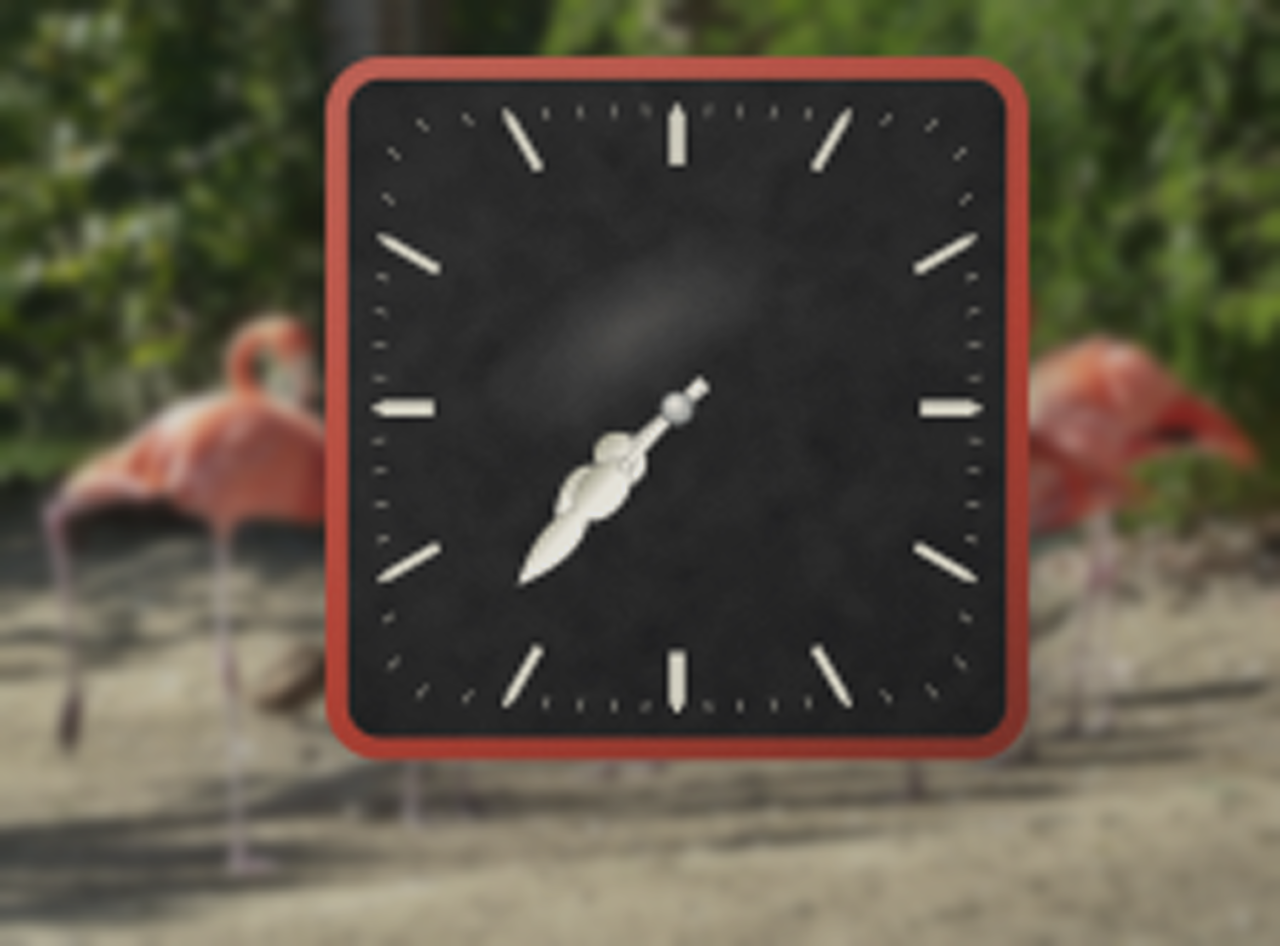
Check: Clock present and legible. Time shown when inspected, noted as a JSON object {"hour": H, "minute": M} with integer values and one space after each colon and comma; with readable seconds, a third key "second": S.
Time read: {"hour": 7, "minute": 37}
